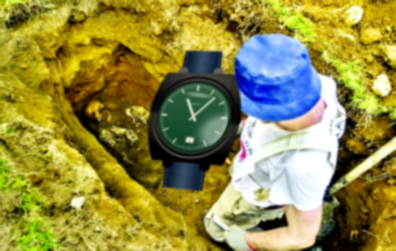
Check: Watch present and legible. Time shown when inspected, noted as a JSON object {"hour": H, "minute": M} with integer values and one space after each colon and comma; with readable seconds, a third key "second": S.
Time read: {"hour": 11, "minute": 7}
